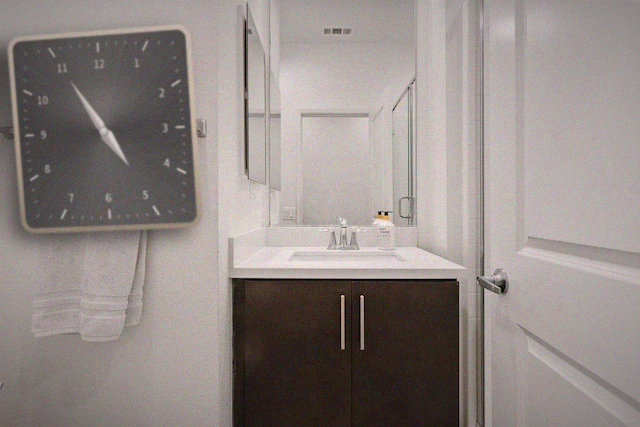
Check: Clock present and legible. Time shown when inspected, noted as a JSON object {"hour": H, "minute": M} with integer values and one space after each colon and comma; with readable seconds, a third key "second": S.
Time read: {"hour": 4, "minute": 55}
